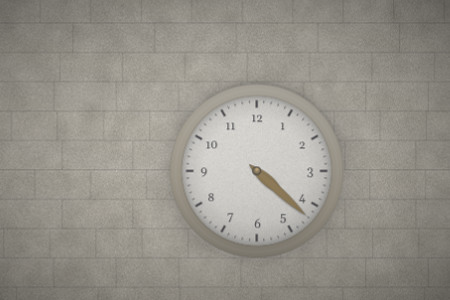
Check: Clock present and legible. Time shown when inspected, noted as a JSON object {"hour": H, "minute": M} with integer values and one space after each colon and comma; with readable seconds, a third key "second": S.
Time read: {"hour": 4, "minute": 22}
